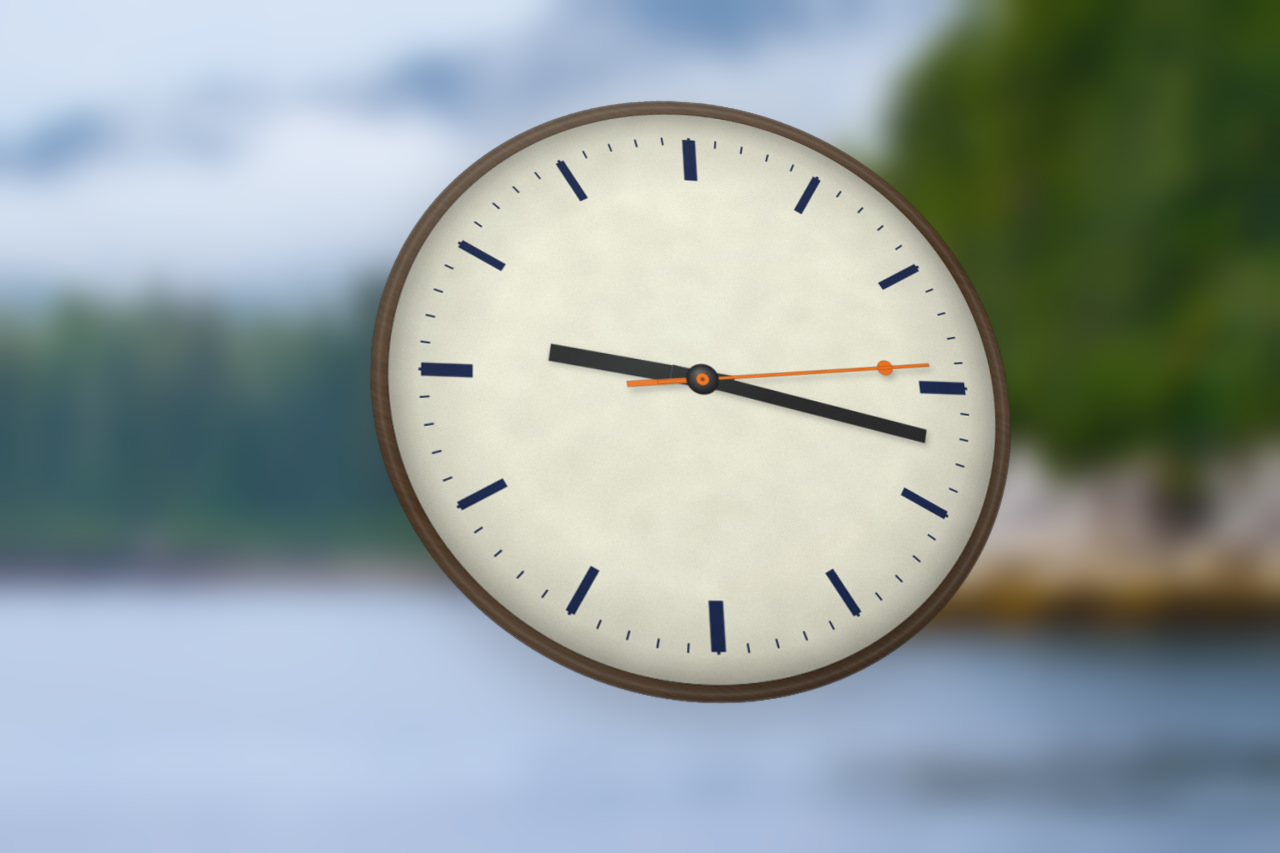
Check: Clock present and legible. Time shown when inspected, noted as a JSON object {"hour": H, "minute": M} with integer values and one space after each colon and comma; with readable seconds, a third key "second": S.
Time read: {"hour": 9, "minute": 17, "second": 14}
